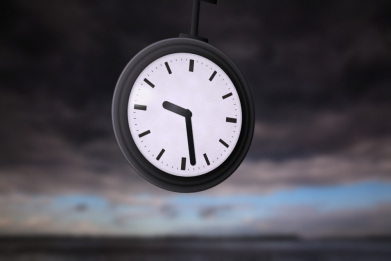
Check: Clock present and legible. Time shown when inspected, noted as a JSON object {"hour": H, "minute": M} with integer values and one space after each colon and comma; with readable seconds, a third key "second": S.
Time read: {"hour": 9, "minute": 28}
